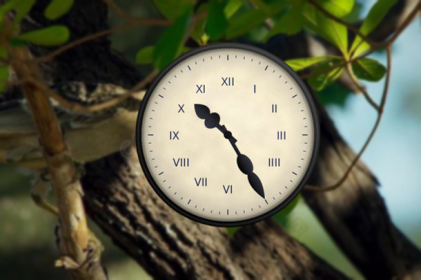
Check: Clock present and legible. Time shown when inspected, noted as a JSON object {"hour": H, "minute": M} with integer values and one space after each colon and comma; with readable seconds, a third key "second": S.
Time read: {"hour": 10, "minute": 25}
